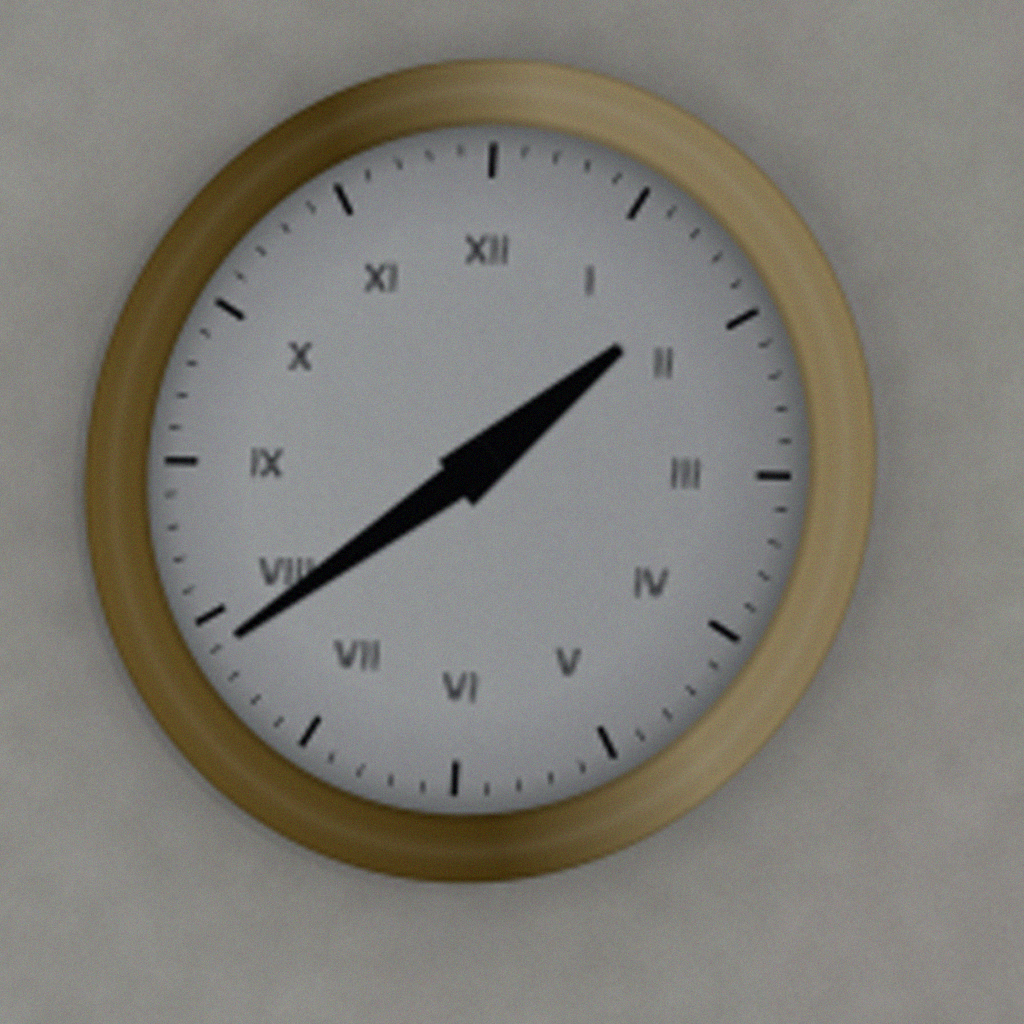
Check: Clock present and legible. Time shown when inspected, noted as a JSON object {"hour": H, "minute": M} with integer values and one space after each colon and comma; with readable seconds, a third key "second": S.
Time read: {"hour": 1, "minute": 39}
